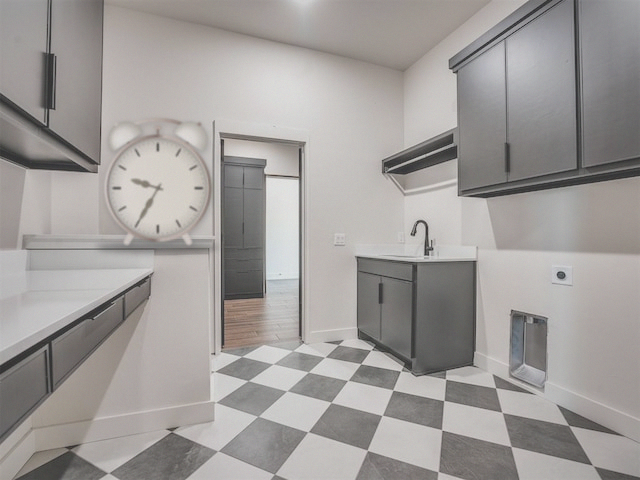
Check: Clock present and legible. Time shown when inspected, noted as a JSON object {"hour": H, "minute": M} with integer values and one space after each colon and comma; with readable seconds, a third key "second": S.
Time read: {"hour": 9, "minute": 35}
